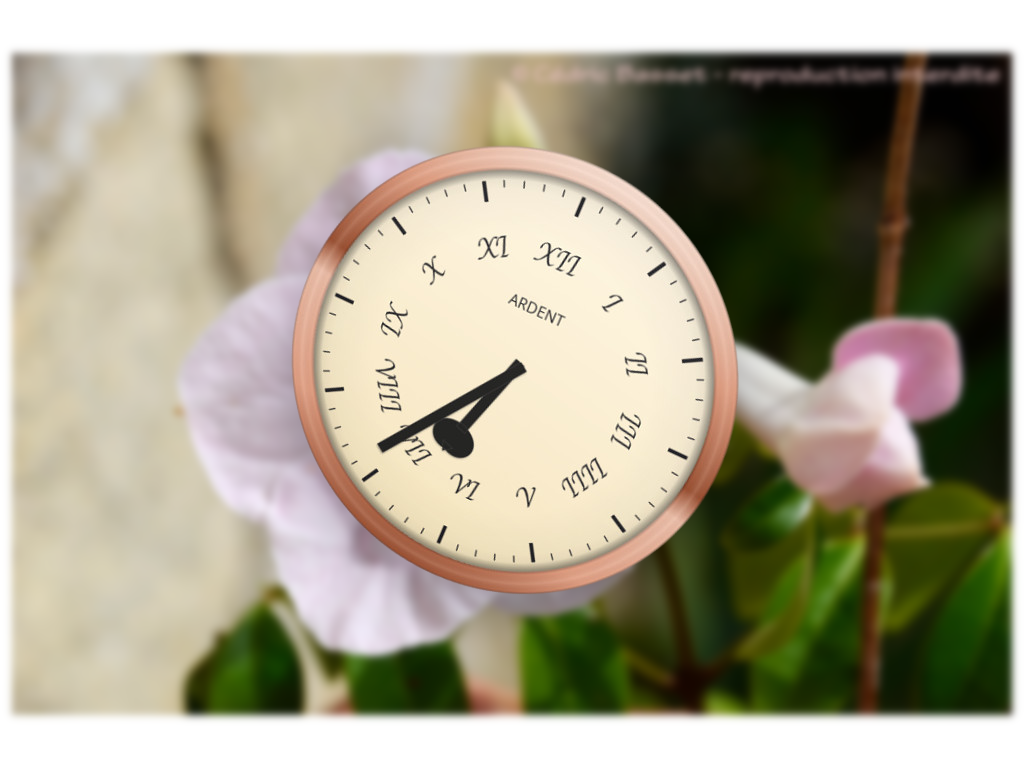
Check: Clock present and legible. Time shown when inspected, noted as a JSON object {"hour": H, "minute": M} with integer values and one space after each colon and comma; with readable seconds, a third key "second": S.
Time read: {"hour": 6, "minute": 36}
